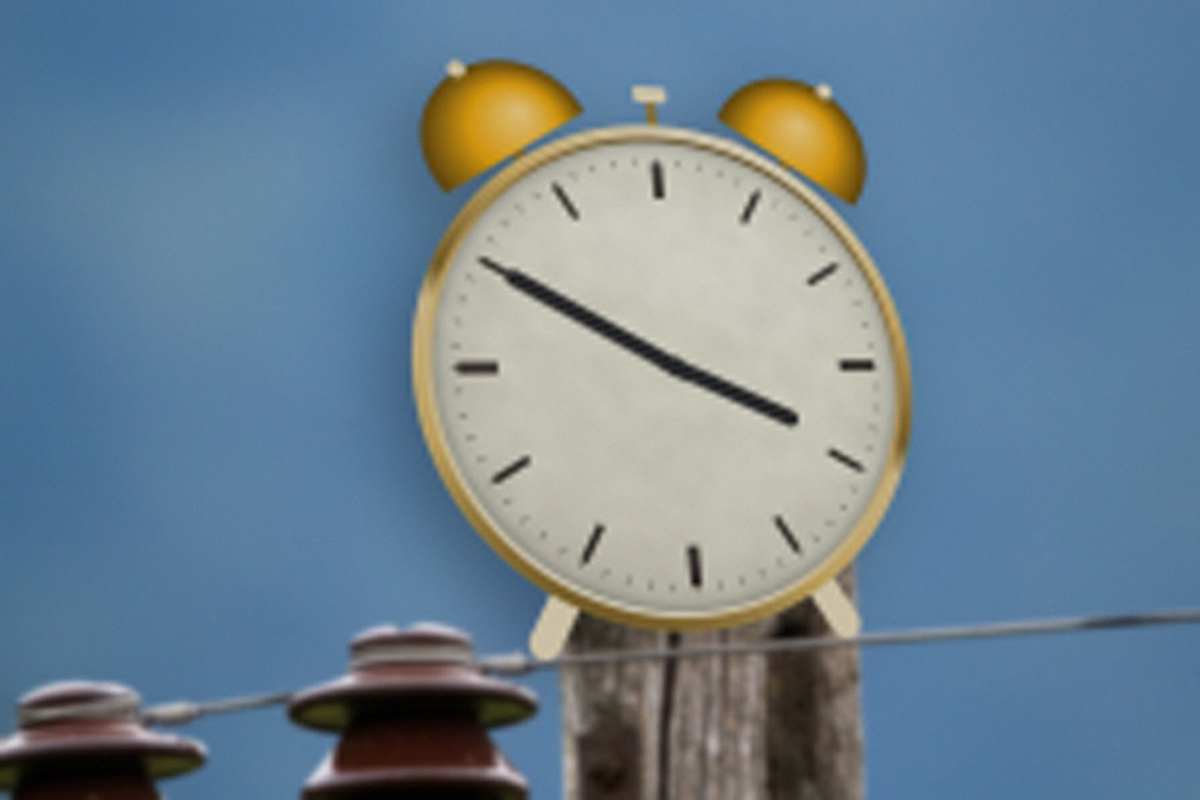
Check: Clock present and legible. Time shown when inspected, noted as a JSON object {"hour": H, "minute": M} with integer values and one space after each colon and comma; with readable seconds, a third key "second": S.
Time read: {"hour": 3, "minute": 50}
